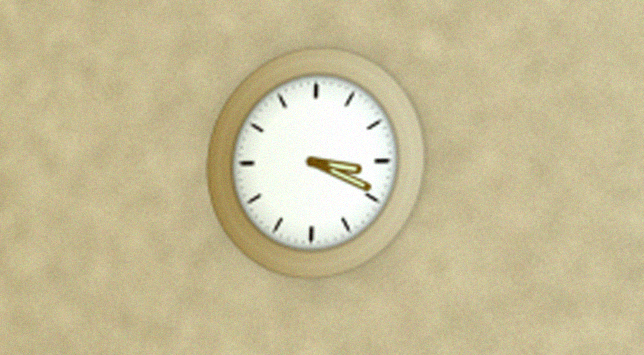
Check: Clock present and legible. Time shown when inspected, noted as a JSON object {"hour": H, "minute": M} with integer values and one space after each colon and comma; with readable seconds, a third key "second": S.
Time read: {"hour": 3, "minute": 19}
